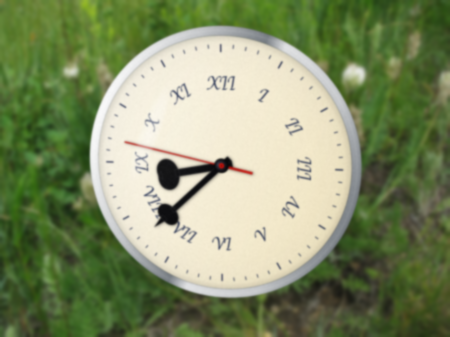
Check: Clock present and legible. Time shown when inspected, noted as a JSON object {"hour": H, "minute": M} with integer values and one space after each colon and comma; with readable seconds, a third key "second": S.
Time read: {"hour": 8, "minute": 37, "second": 47}
